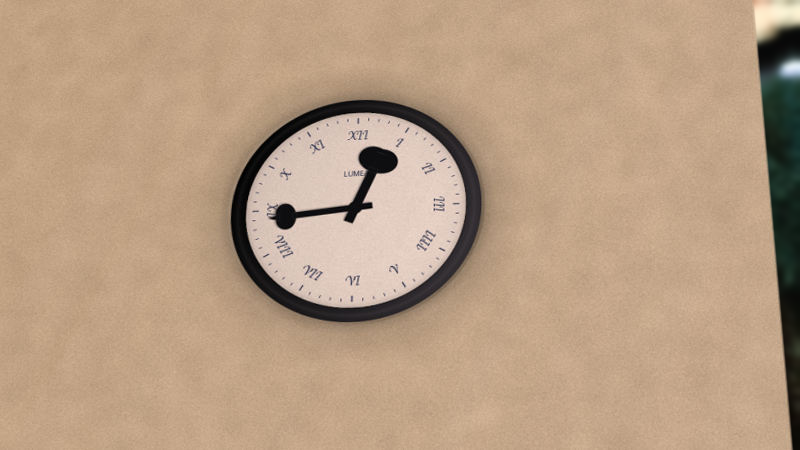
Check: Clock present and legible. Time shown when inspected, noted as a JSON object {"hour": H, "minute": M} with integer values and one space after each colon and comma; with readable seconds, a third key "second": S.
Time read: {"hour": 12, "minute": 44}
